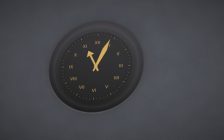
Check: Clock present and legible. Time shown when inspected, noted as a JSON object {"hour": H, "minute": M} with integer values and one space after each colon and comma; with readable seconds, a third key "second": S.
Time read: {"hour": 11, "minute": 4}
